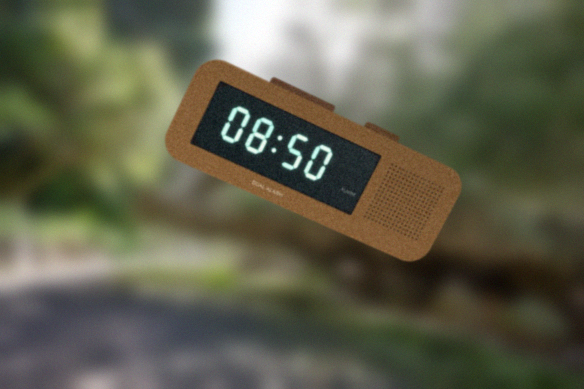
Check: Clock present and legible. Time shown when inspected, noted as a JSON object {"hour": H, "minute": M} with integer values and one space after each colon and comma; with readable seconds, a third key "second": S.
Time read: {"hour": 8, "minute": 50}
